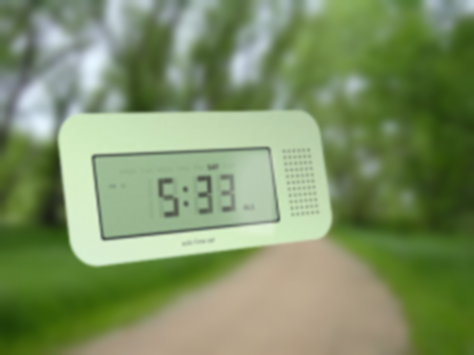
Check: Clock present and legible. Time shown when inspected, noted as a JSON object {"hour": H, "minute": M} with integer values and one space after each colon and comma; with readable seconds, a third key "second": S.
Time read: {"hour": 5, "minute": 33}
